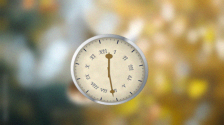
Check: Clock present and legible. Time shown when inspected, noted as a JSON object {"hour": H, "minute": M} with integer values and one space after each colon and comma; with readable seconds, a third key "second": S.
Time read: {"hour": 12, "minute": 31}
